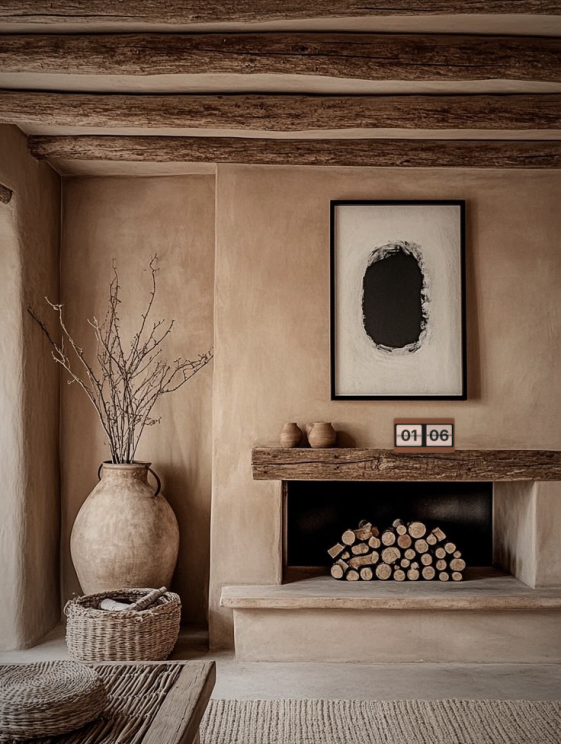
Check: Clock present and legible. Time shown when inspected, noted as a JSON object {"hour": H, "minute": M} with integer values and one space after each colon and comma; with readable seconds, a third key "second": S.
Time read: {"hour": 1, "minute": 6}
